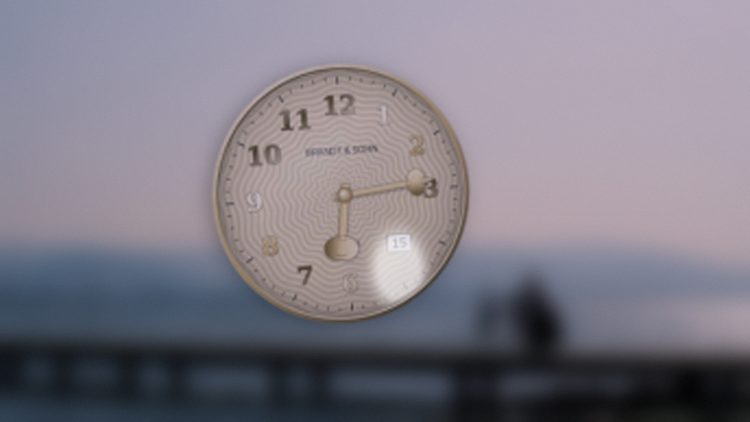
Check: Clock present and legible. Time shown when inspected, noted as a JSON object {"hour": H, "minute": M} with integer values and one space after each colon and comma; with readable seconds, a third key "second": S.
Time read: {"hour": 6, "minute": 14}
